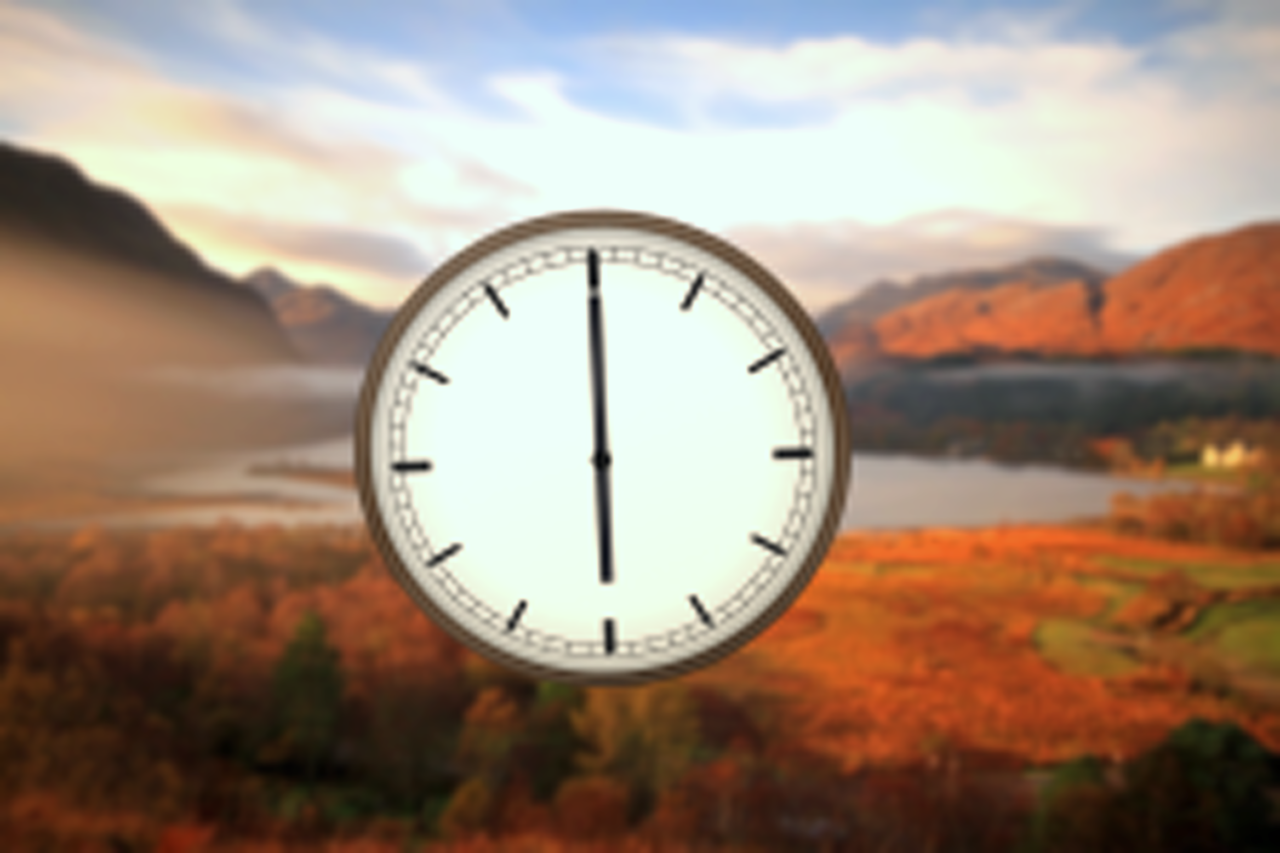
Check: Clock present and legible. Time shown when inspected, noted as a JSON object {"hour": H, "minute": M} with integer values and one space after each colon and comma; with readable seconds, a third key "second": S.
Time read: {"hour": 6, "minute": 0}
